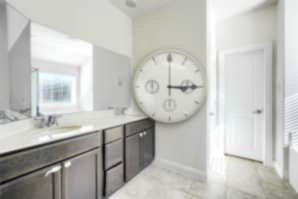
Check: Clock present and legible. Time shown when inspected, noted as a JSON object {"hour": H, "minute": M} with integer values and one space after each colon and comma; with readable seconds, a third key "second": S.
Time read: {"hour": 3, "minute": 15}
